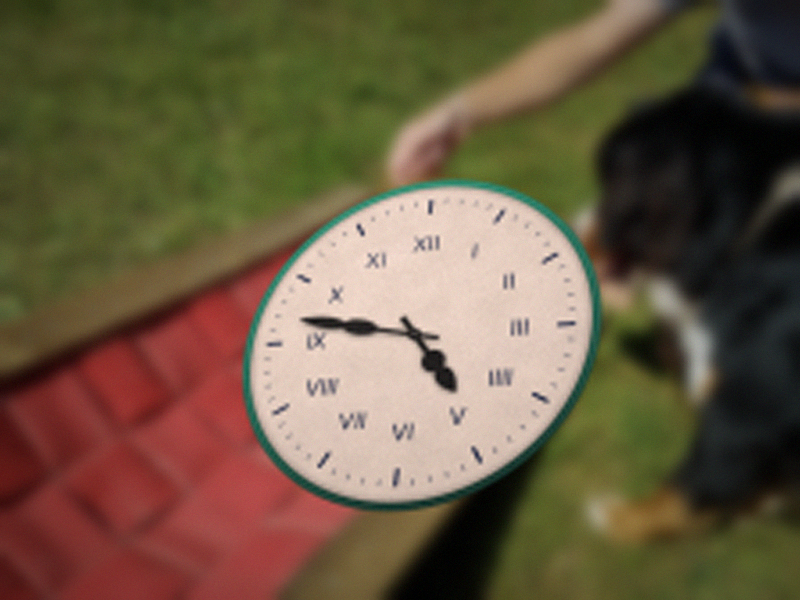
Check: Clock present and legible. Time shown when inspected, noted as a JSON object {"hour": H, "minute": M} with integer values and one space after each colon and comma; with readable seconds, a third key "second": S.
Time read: {"hour": 4, "minute": 47}
